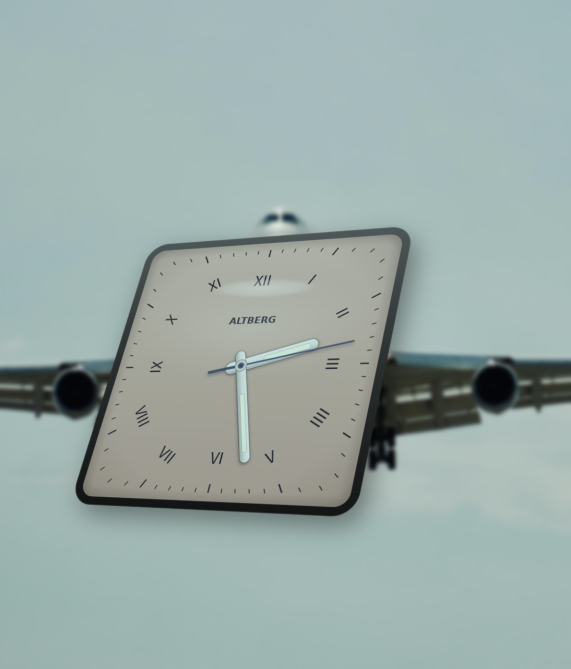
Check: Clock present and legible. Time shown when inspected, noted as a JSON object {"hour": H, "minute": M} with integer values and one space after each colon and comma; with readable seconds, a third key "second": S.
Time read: {"hour": 2, "minute": 27, "second": 13}
